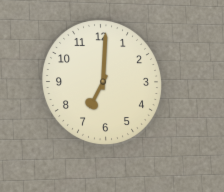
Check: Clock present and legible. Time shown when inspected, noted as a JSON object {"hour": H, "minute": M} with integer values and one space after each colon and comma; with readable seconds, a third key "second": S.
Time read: {"hour": 7, "minute": 1}
